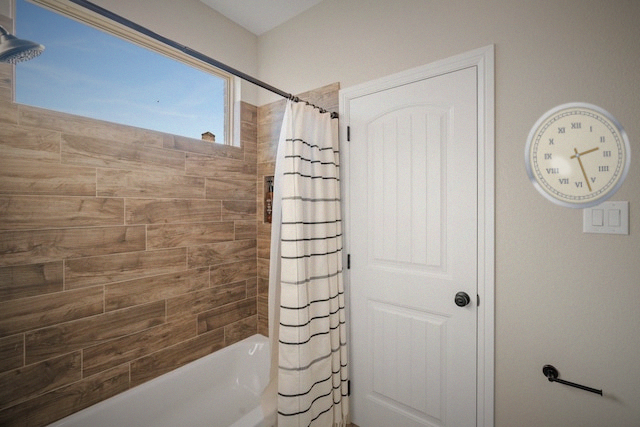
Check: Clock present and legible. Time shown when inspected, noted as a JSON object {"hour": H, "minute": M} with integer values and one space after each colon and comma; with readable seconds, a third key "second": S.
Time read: {"hour": 2, "minute": 27}
